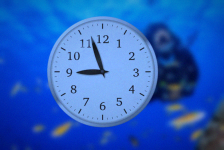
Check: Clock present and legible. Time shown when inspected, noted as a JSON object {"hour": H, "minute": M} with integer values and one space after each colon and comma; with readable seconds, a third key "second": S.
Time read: {"hour": 8, "minute": 57}
